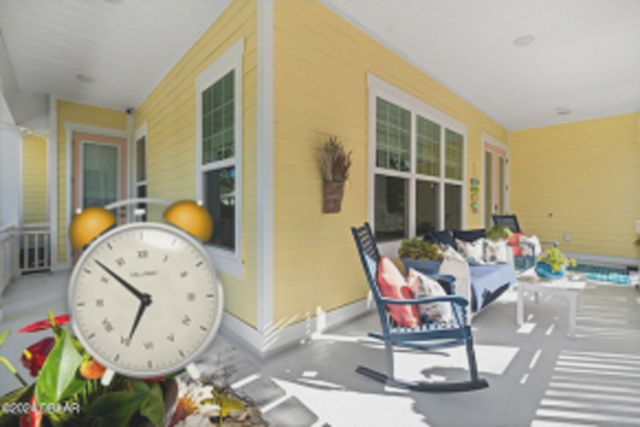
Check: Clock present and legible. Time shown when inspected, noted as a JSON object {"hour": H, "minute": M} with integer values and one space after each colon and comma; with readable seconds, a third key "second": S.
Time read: {"hour": 6, "minute": 52}
